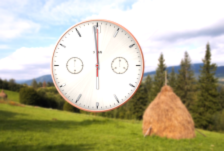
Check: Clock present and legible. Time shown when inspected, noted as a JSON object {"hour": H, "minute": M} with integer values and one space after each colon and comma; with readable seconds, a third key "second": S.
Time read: {"hour": 5, "minute": 59}
